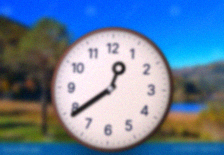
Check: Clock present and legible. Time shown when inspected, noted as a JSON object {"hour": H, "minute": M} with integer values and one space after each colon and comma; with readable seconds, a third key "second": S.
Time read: {"hour": 12, "minute": 39}
